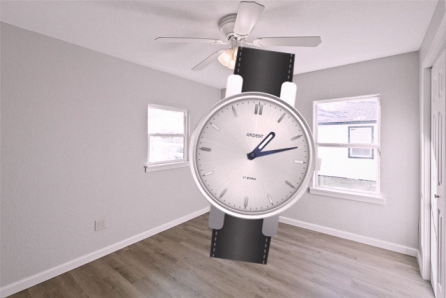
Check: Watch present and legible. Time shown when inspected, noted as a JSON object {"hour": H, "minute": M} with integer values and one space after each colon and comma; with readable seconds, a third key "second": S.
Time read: {"hour": 1, "minute": 12}
